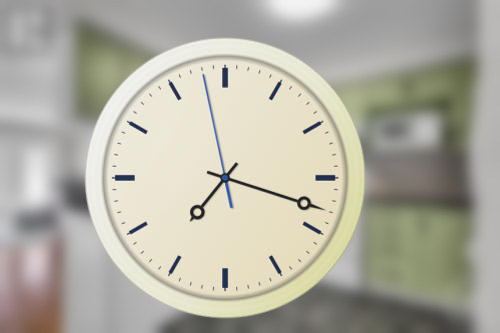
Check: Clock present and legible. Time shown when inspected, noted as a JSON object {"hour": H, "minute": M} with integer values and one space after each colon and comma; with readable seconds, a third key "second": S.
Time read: {"hour": 7, "minute": 17, "second": 58}
